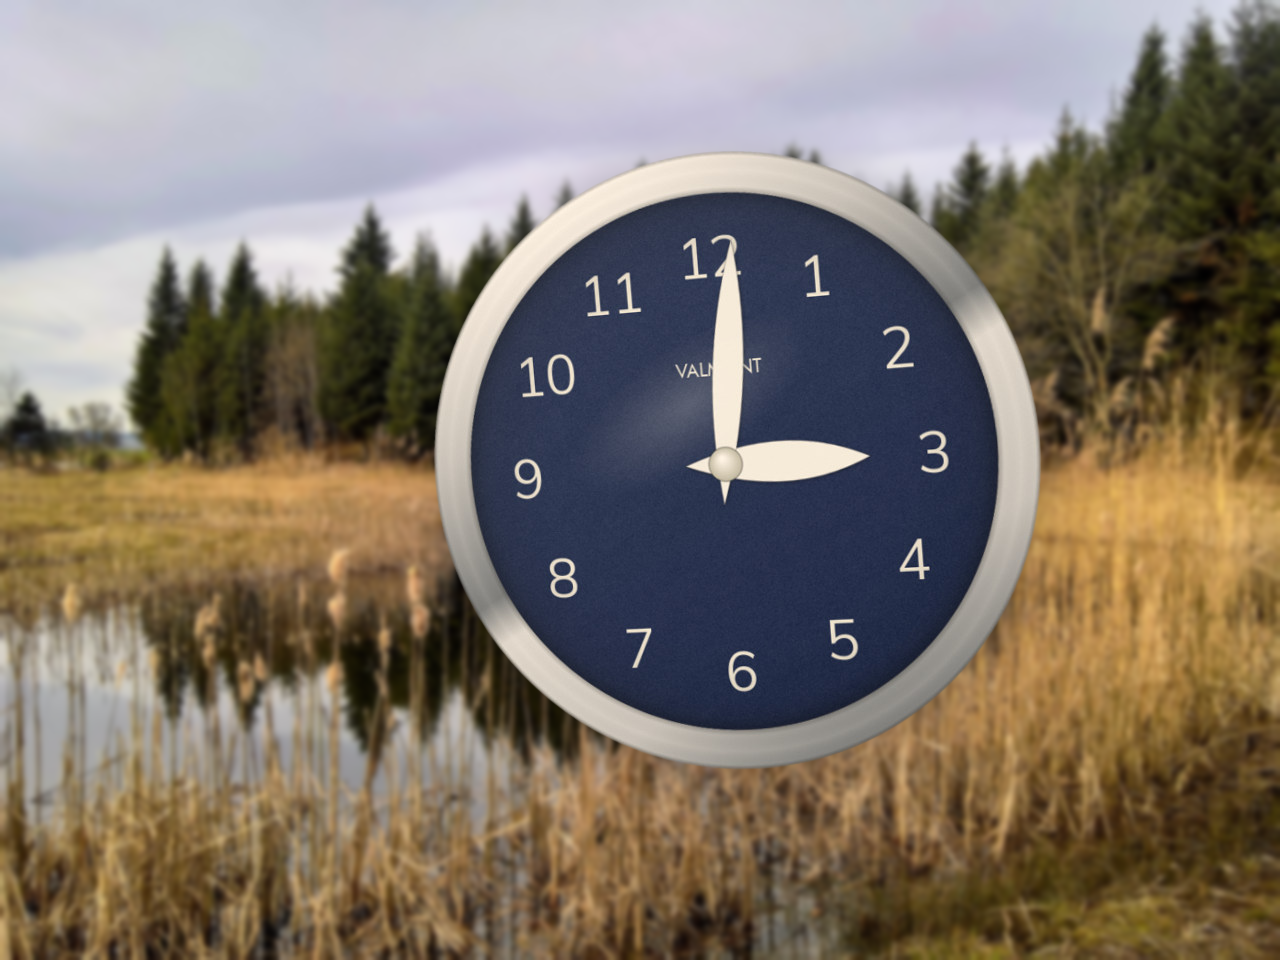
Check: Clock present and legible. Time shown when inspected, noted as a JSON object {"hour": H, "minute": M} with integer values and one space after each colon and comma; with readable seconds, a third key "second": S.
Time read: {"hour": 3, "minute": 1}
